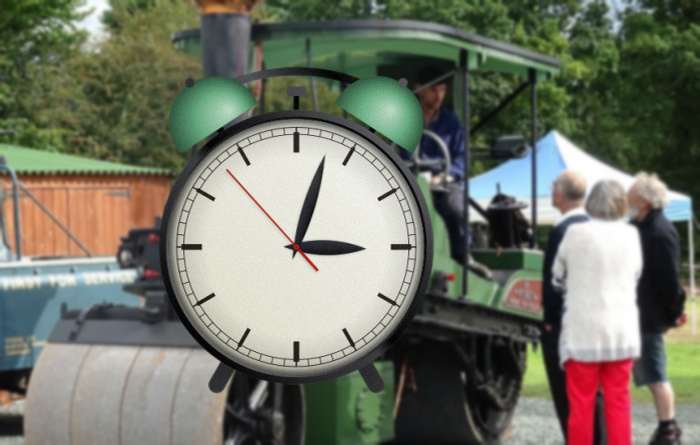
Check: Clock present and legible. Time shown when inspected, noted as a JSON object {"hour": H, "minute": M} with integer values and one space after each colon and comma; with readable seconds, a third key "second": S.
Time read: {"hour": 3, "minute": 2, "second": 53}
